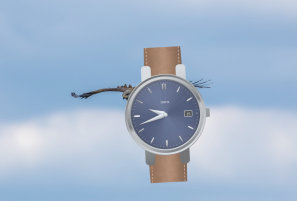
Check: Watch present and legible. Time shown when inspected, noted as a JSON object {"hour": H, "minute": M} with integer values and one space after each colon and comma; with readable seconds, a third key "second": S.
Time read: {"hour": 9, "minute": 42}
